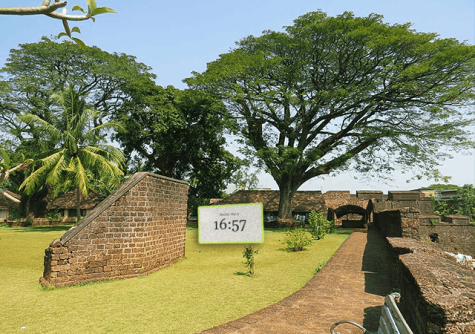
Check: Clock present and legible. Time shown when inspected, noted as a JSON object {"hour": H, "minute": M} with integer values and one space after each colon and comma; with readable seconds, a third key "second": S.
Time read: {"hour": 16, "minute": 57}
